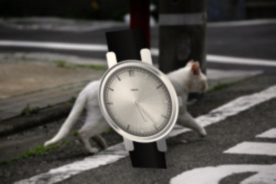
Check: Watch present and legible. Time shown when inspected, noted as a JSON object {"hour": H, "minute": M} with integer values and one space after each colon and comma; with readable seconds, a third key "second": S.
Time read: {"hour": 5, "minute": 24}
